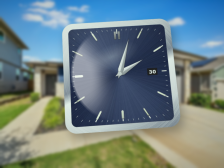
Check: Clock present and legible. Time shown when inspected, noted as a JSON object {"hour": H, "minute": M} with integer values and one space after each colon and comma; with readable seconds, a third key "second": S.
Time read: {"hour": 2, "minute": 3}
